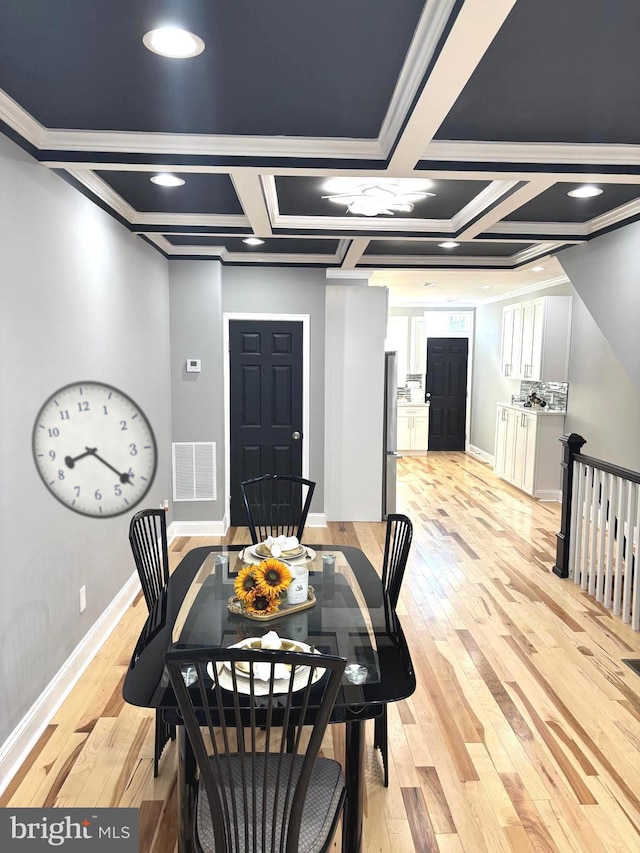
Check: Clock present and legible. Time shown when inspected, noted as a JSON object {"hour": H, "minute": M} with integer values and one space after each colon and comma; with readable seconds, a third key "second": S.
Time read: {"hour": 8, "minute": 22}
